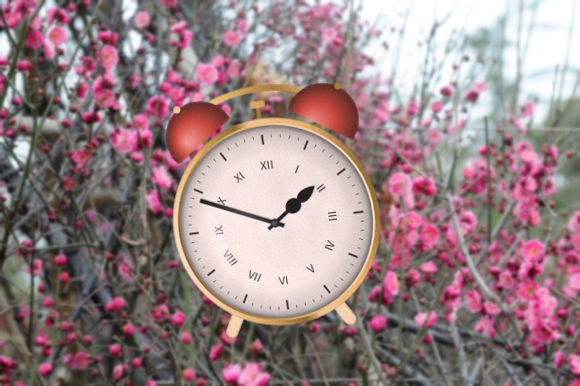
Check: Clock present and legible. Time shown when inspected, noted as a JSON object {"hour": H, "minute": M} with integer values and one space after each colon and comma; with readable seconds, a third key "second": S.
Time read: {"hour": 1, "minute": 49}
